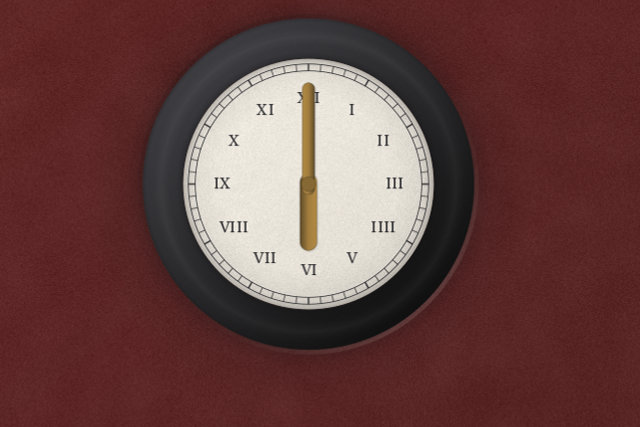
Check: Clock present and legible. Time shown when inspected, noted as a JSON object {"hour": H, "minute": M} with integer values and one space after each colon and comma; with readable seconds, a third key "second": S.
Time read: {"hour": 6, "minute": 0}
